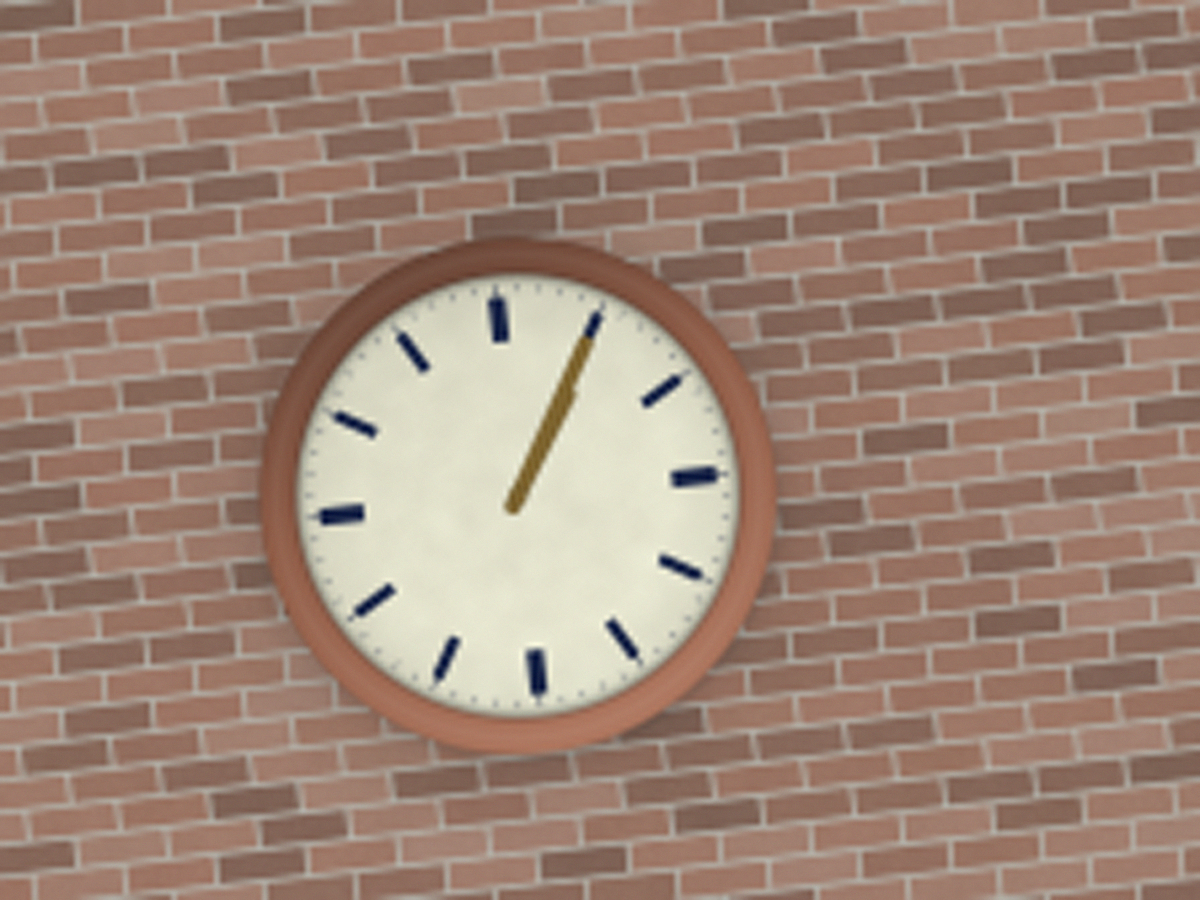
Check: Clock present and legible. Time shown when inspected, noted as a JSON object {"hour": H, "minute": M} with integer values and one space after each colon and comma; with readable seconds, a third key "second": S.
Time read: {"hour": 1, "minute": 5}
